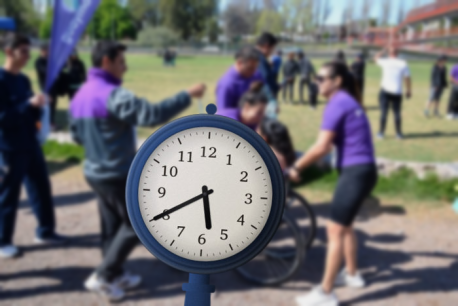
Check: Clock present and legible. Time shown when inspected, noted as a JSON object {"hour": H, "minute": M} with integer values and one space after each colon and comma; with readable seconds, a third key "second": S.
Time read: {"hour": 5, "minute": 40}
